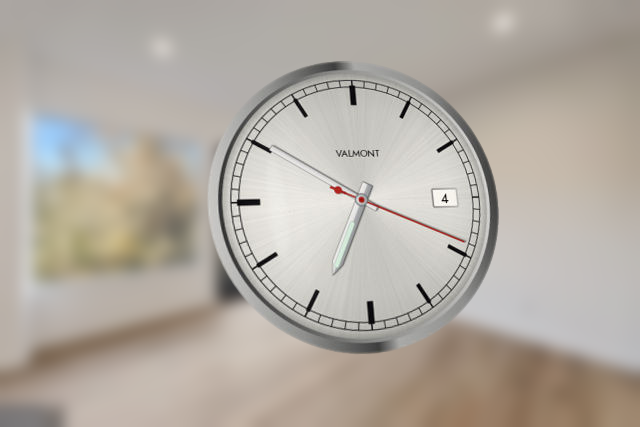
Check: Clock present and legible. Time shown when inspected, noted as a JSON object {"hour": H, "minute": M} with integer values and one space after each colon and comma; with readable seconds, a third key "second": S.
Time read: {"hour": 6, "minute": 50, "second": 19}
